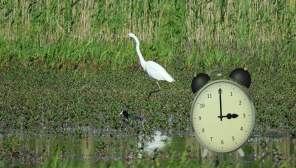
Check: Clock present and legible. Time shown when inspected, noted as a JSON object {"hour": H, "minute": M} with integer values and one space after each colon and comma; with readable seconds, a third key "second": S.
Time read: {"hour": 3, "minute": 0}
